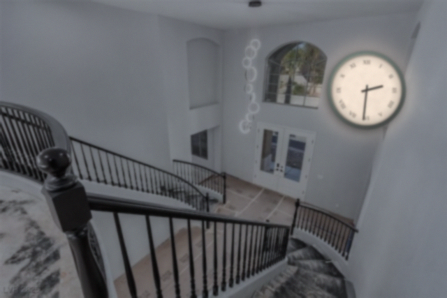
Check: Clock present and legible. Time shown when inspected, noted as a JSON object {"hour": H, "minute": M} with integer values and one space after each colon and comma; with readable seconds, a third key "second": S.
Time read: {"hour": 2, "minute": 31}
